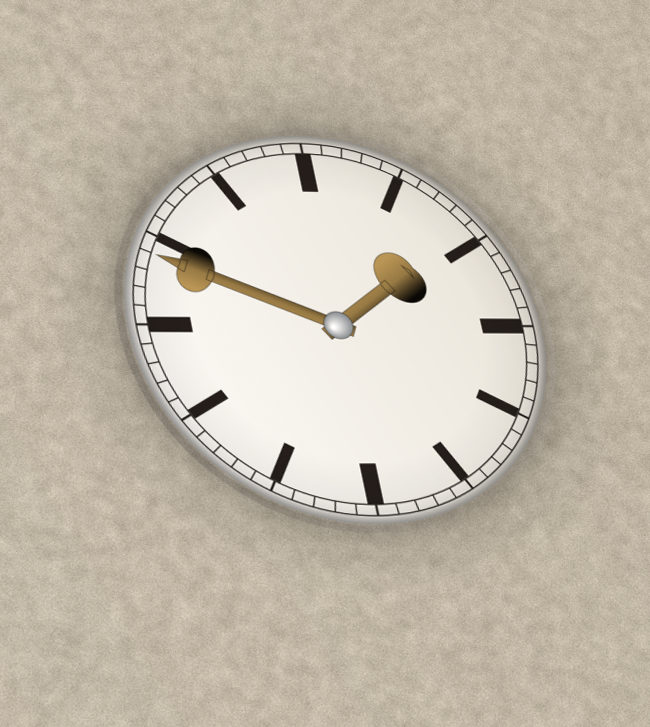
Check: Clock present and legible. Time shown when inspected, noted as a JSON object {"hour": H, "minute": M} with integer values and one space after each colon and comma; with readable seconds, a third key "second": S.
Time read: {"hour": 1, "minute": 49}
